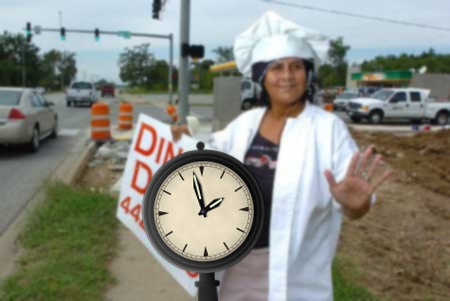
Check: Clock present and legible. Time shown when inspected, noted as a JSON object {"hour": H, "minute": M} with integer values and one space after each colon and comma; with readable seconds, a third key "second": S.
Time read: {"hour": 1, "minute": 58}
